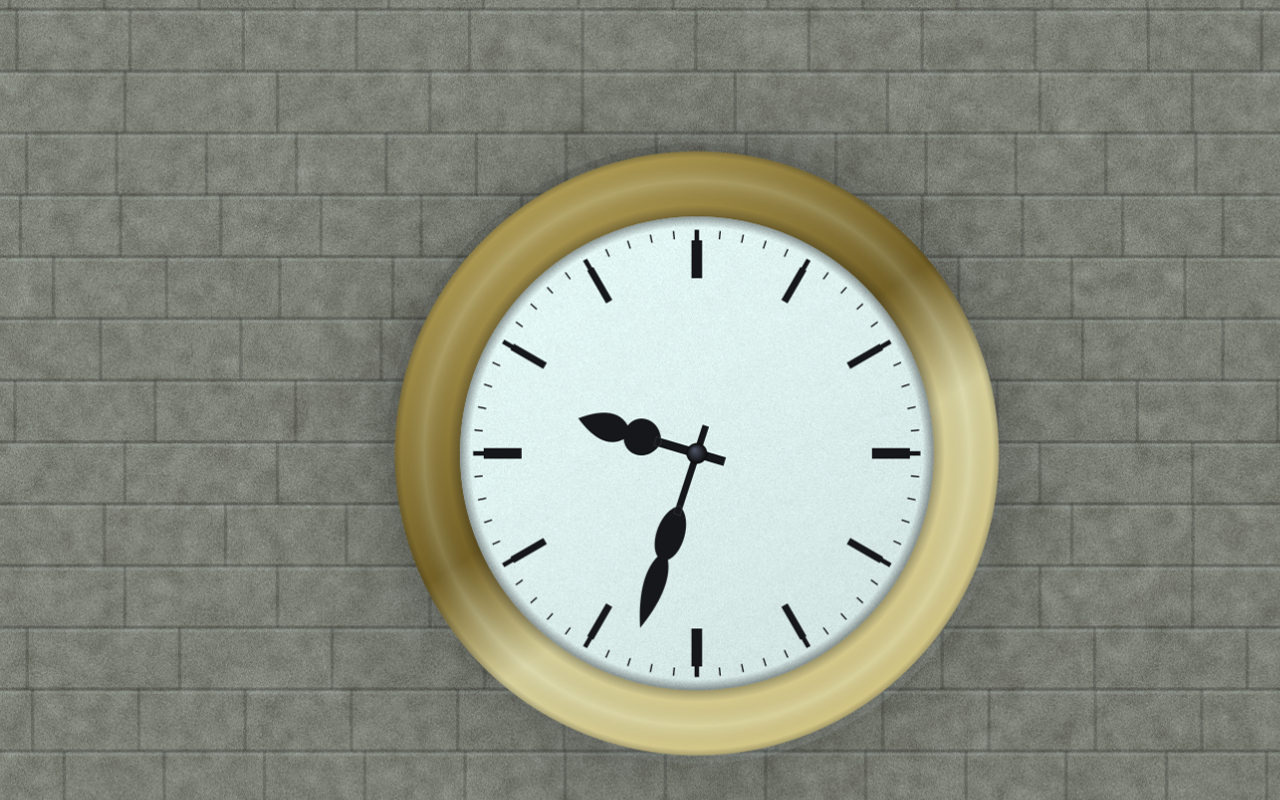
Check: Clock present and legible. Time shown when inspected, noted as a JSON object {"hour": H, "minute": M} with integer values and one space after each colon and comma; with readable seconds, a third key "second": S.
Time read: {"hour": 9, "minute": 33}
